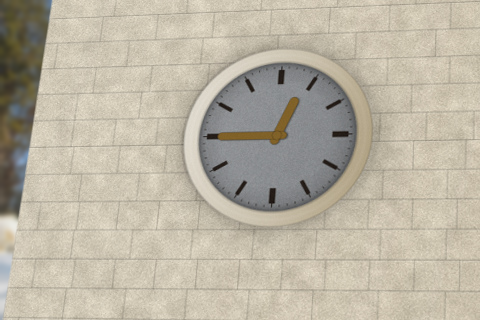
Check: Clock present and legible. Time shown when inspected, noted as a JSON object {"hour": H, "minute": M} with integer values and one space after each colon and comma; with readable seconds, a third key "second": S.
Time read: {"hour": 12, "minute": 45}
